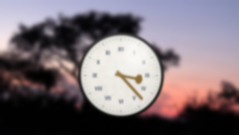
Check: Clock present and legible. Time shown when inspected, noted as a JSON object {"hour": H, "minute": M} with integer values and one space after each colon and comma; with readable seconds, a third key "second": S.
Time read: {"hour": 3, "minute": 23}
